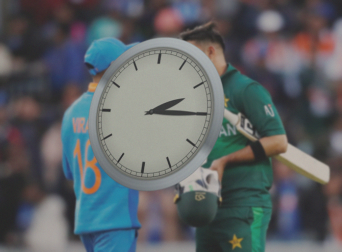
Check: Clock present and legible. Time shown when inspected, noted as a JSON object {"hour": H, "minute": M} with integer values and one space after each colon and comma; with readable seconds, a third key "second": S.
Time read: {"hour": 2, "minute": 15}
